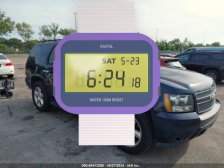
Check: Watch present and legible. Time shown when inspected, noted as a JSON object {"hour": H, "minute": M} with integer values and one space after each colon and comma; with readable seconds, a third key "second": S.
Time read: {"hour": 6, "minute": 24, "second": 18}
